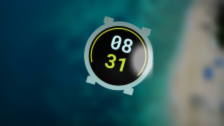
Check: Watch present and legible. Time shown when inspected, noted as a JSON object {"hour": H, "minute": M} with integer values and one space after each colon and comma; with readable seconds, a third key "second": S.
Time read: {"hour": 8, "minute": 31}
